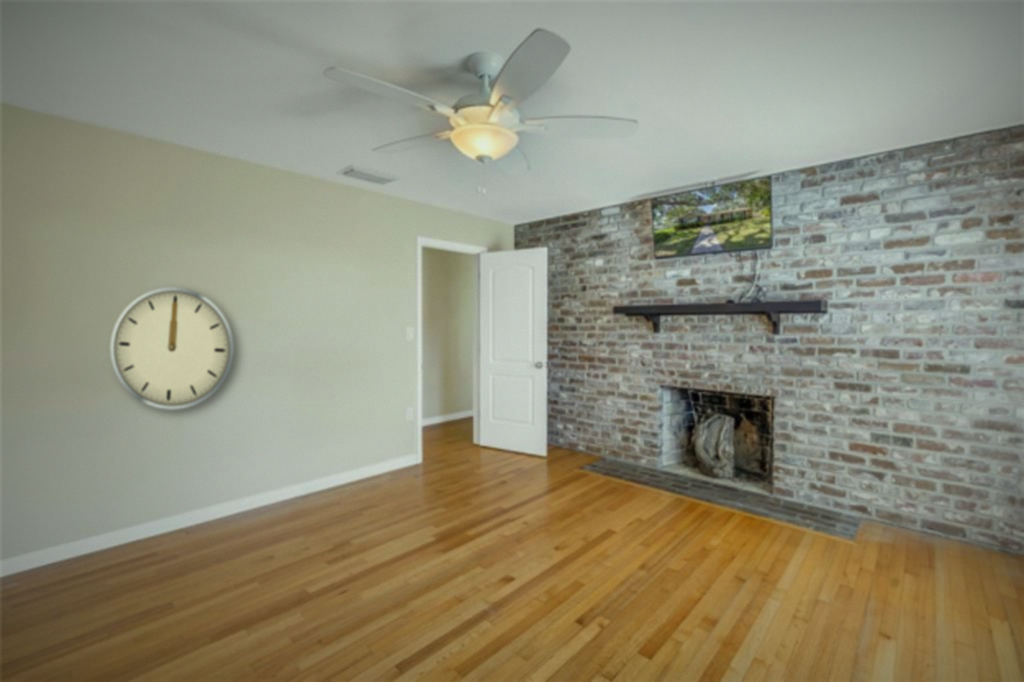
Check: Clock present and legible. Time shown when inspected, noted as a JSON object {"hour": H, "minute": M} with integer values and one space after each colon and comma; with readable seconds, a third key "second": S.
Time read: {"hour": 12, "minute": 0}
